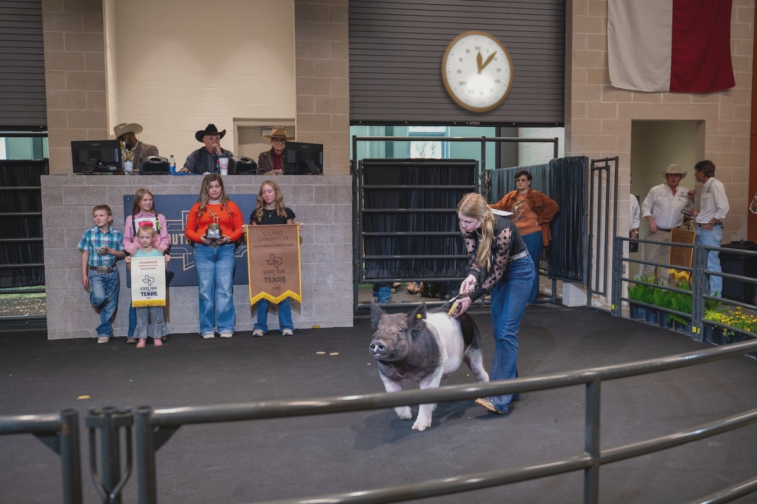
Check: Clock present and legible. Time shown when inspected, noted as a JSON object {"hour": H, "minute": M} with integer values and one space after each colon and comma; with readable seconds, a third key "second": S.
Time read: {"hour": 12, "minute": 8}
